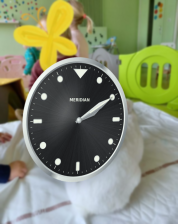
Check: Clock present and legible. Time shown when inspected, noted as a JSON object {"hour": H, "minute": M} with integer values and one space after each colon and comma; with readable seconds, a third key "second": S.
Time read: {"hour": 2, "minute": 10}
